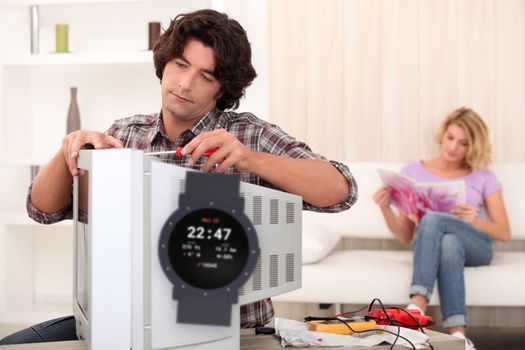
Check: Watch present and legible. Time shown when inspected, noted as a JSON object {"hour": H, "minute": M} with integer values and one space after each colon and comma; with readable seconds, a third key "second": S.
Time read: {"hour": 22, "minute": 47}
